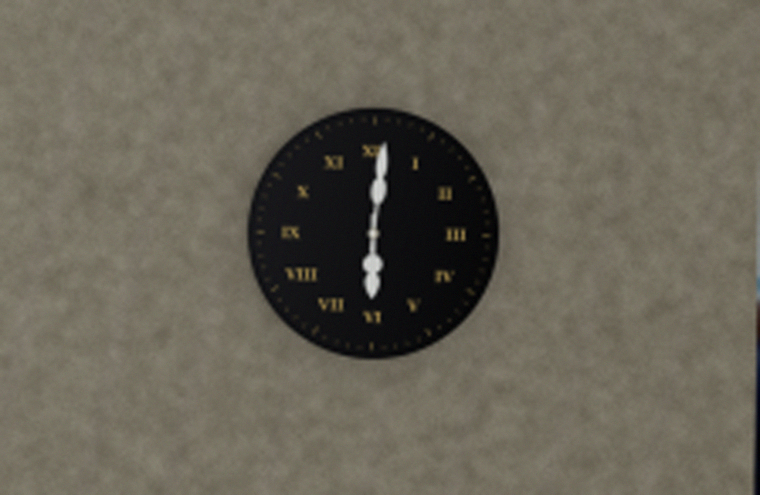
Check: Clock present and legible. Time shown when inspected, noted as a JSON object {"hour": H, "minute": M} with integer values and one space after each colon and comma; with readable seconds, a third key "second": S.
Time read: {"hour": 6, "minute": 1}
